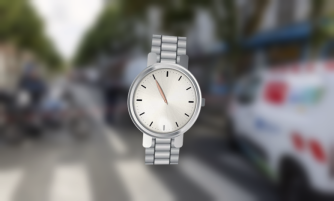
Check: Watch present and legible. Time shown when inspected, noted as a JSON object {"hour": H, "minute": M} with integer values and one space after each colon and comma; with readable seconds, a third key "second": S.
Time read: {"hour": 10, "minute": 55}
